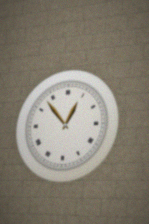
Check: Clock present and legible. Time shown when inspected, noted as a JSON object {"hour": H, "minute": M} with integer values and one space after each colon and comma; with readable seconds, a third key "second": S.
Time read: {"hour": 12, "minute": 53}
